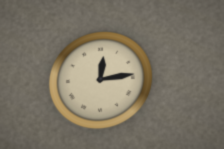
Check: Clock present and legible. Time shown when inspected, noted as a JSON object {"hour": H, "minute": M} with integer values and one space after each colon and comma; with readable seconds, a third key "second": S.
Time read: {"hour": 12, "minute": 14}
